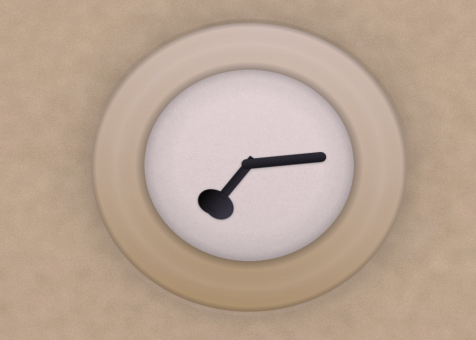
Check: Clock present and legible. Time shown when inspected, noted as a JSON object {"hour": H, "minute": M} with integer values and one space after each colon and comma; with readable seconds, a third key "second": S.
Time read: {"hour": 7, "minute": 14}
